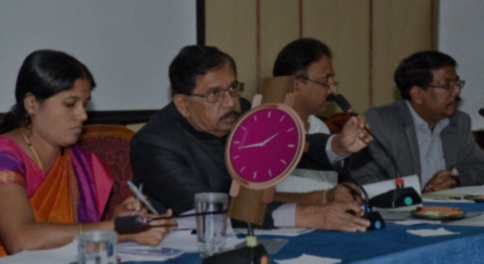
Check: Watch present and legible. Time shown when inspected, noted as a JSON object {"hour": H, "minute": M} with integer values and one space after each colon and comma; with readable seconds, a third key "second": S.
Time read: {"hour": 1, "minute": 43}
